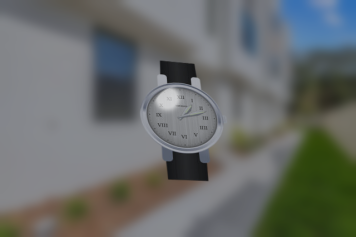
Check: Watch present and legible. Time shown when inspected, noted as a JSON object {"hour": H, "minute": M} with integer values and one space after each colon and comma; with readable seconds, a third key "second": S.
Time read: {"hour": 1, "minute": 12}
